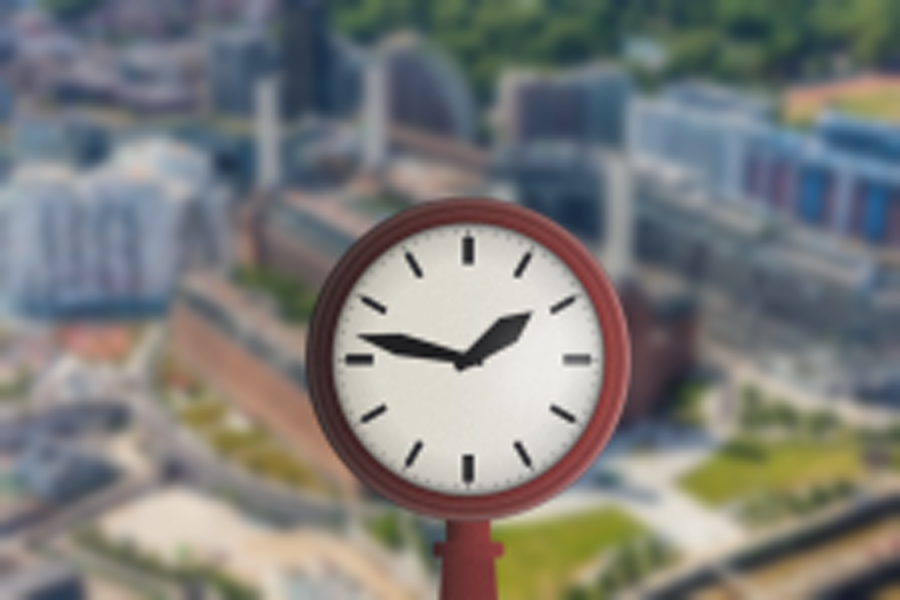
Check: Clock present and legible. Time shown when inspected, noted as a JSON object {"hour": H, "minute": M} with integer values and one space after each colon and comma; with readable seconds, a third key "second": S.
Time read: {"hour": 1, "minute": 47}
